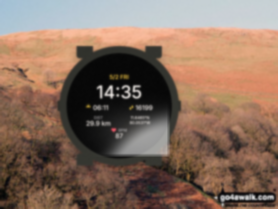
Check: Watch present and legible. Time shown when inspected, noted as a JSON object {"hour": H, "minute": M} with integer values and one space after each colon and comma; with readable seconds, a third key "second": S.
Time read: {"hour": 14, "minute": 35}
